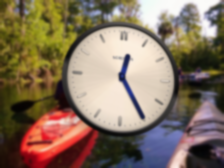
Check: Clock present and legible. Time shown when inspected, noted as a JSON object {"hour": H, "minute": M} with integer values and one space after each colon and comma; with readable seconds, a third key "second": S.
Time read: {"hour": 12, "minute": 25}
